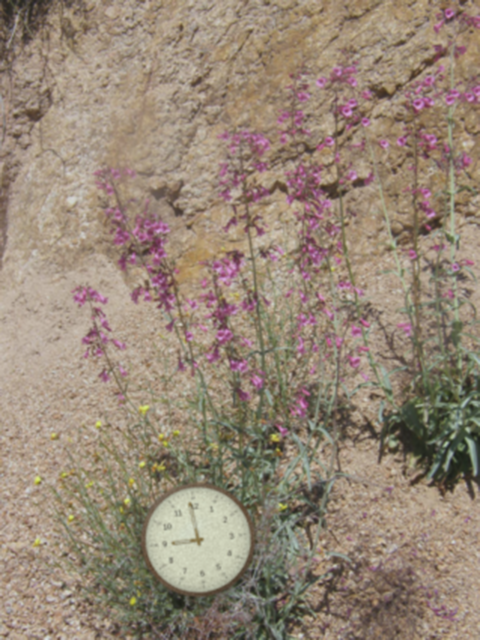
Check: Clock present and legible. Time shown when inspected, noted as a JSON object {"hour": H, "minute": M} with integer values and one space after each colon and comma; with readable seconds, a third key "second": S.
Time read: {"hour": 8, "minute": 59}
